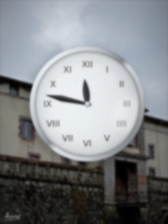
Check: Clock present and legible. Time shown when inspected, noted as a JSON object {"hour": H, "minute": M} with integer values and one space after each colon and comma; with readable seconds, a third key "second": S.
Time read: {"hour": 11, "minute": 47}
